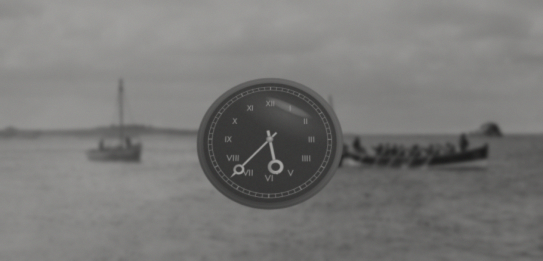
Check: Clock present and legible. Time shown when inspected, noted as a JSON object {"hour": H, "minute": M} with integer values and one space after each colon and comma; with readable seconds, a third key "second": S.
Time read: {"hour": 5, "minute": 37}
